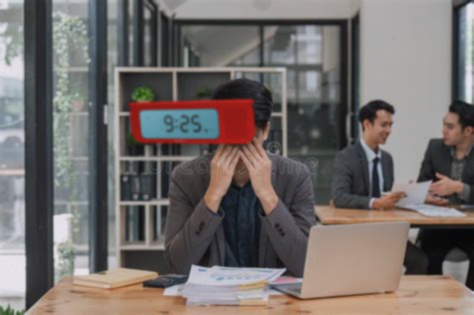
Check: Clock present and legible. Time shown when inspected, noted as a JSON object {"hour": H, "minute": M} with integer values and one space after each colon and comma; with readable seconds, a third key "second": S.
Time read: {"hour": 9, "minute": 25}
